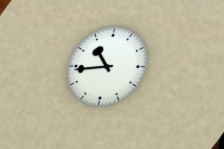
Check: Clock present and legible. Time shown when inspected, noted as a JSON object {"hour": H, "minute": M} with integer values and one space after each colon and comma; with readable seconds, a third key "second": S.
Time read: {"hour": 10, "minute": 44}
